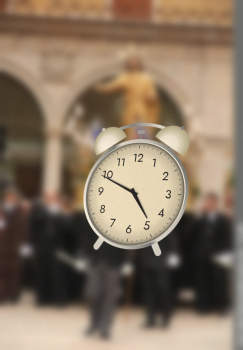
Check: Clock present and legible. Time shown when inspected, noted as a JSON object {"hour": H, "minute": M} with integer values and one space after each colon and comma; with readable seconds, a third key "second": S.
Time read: {"hour": 4, "minute": 49}
